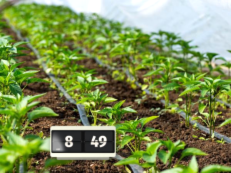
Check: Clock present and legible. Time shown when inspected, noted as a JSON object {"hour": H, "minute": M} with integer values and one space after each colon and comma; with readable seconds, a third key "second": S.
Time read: {"hour": 8, "minute": 49}
